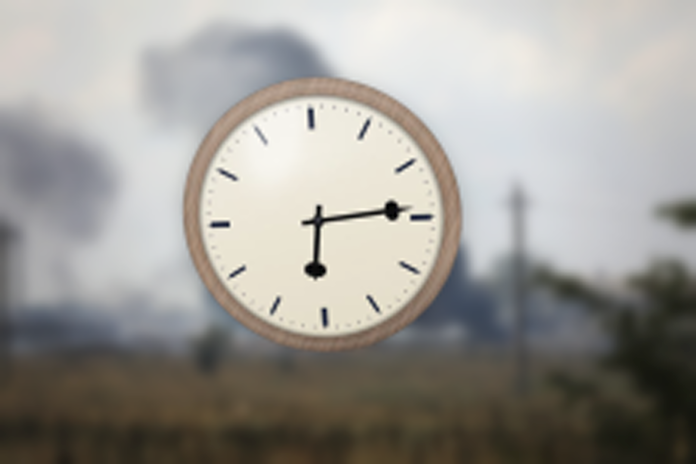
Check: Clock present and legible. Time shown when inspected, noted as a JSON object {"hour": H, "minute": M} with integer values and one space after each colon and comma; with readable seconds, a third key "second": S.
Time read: {"hour": 6, "minute": 14}
